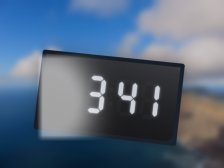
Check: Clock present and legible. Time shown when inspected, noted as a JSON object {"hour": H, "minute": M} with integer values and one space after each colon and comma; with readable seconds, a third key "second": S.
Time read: {"hour": 3, "minute": 41}
